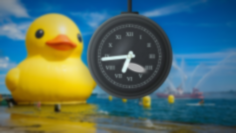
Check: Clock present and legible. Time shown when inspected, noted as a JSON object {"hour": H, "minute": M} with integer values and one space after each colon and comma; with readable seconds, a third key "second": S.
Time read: {"hour": 6, "minute": 44}
